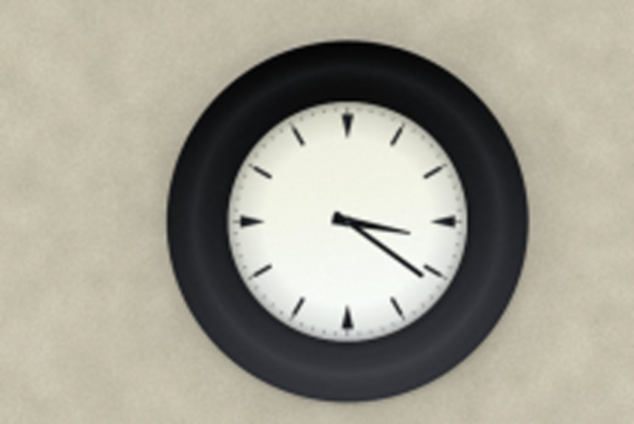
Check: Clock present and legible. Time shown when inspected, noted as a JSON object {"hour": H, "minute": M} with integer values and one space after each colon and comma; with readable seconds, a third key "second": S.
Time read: {"hour": 3, "minute": 21}
